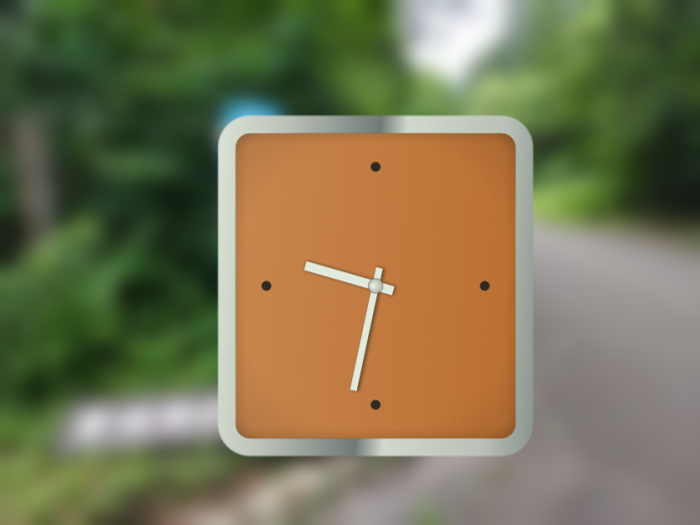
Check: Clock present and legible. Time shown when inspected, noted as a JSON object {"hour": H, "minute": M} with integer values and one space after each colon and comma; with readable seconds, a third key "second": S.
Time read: {"hour": 9, "minute": 32}
